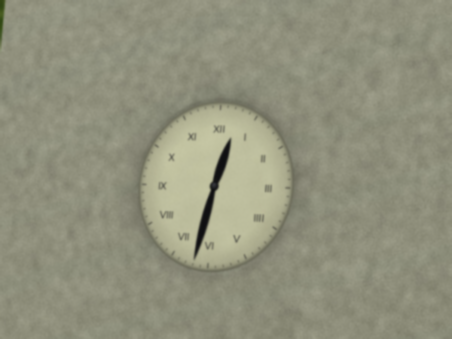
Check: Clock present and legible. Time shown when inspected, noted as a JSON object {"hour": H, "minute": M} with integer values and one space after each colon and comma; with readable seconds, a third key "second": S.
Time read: {"hour": 12, "minute": 32}
